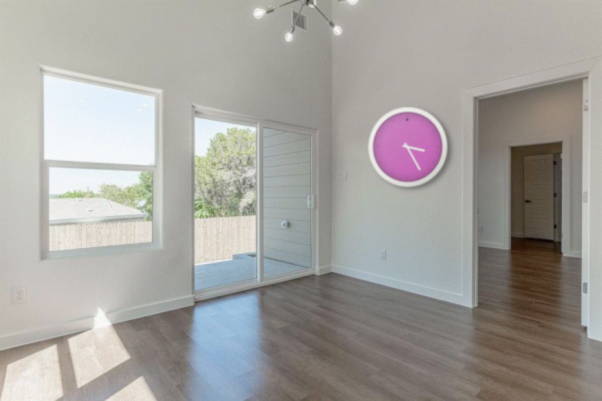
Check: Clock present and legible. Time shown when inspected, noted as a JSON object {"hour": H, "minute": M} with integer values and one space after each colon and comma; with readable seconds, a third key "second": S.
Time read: {"hour": 3, "minute": 25}
